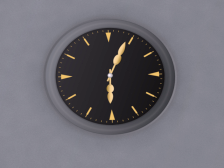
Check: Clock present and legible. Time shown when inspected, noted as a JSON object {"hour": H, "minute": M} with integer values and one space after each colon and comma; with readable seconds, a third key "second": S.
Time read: {"hour": 6, "minute": 4}
